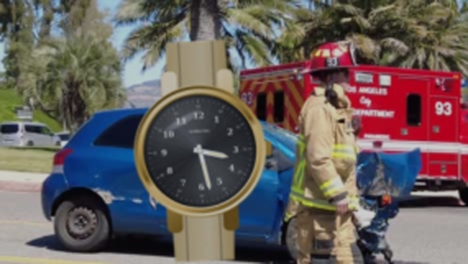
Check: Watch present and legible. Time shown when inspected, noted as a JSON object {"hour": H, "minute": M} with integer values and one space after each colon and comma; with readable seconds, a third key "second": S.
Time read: {"hour": 3, "minute": 28}
